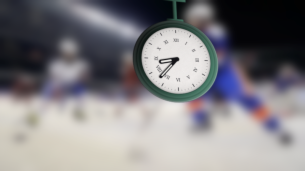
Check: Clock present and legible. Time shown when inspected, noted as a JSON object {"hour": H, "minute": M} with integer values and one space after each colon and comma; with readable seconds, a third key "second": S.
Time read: {"hour": 8, "minute": 37}
